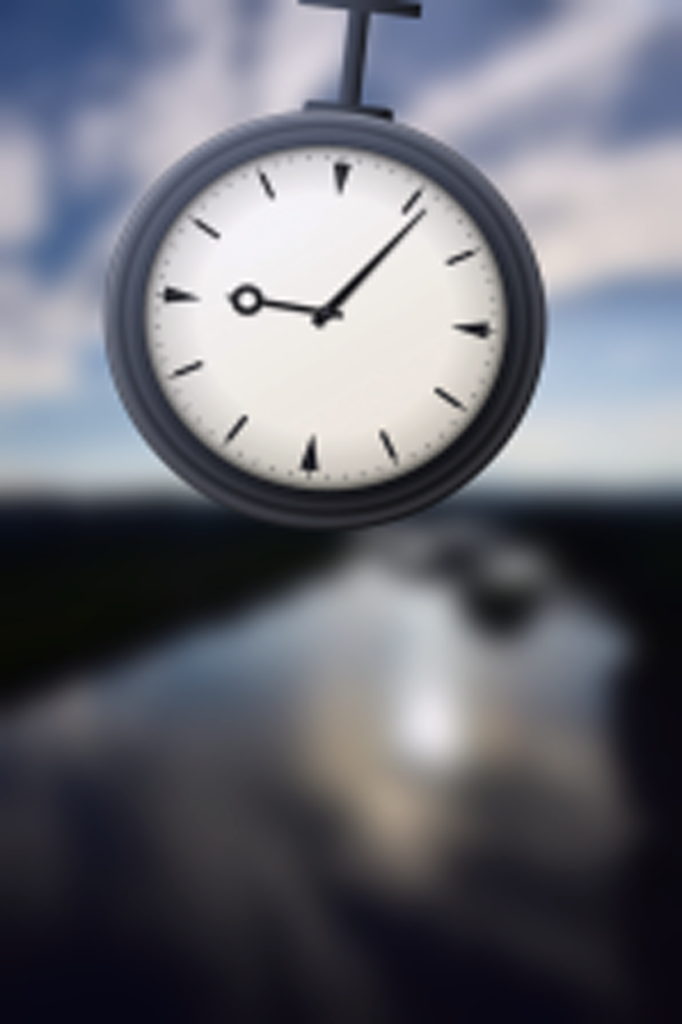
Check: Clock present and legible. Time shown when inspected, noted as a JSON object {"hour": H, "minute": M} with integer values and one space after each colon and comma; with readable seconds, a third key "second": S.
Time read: {"hour": 9, "minute": 6}
